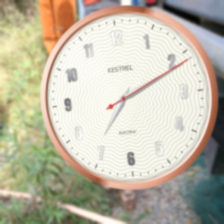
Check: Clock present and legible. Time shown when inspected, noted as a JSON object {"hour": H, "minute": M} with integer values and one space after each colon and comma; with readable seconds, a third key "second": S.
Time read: {"hour": 7, "minute": 11, "second": 11}
